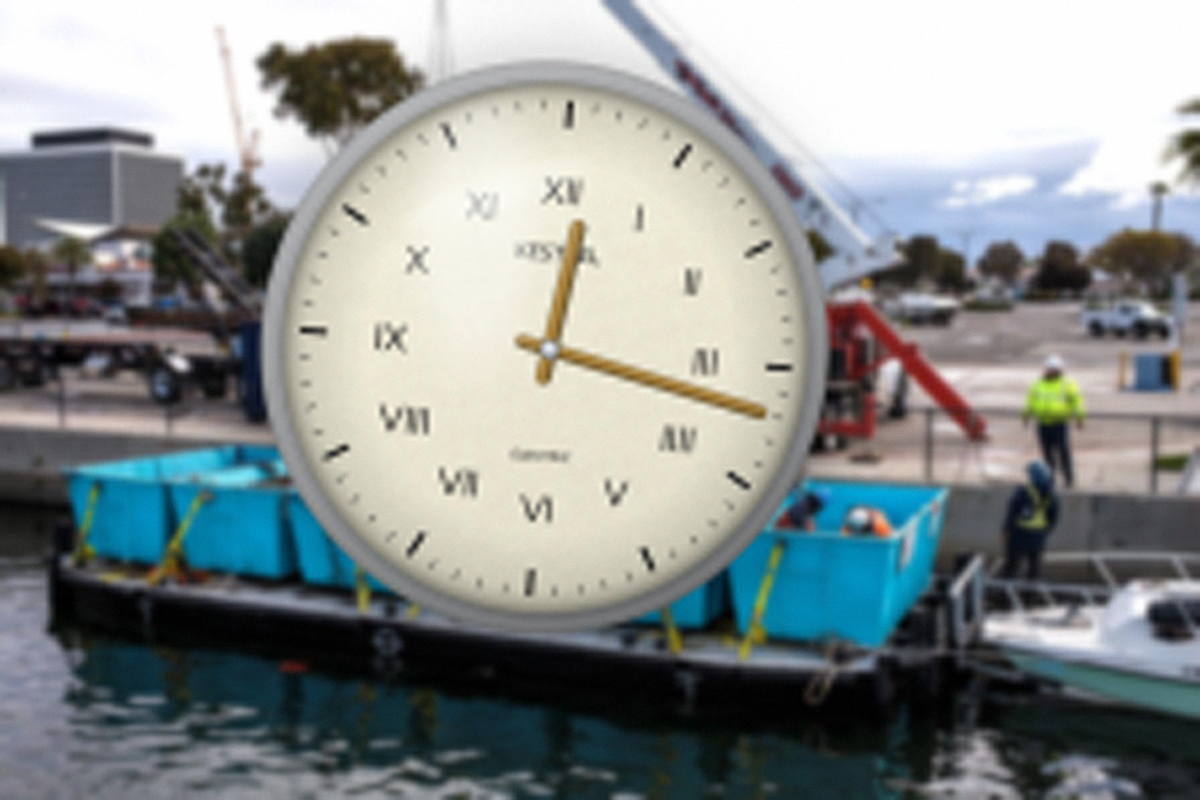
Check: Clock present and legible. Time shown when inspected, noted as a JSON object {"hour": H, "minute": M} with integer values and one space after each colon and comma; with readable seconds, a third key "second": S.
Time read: {"hour": 12, "minute": 17}
